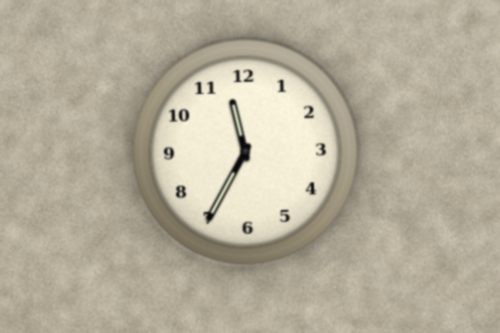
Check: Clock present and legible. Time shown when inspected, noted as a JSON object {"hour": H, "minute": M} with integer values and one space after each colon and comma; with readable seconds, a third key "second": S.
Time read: {"hour": 11, "minute": 35}
